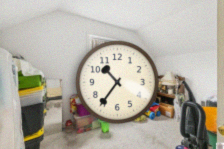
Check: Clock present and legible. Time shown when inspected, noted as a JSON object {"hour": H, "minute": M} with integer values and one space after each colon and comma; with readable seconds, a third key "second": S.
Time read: {"hour": 10, "minute": 36}
